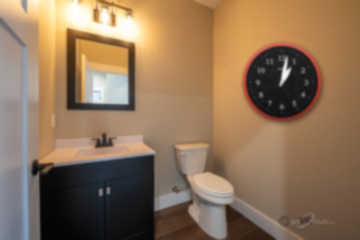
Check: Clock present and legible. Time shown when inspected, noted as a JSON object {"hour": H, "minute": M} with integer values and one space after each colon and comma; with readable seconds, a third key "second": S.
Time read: {"hour": 1, "minute": 2}
